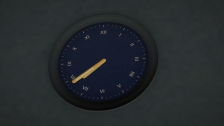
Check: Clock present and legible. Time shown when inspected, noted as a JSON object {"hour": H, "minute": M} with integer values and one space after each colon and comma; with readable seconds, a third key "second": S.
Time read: {"hour": 7, "minute": 39}
